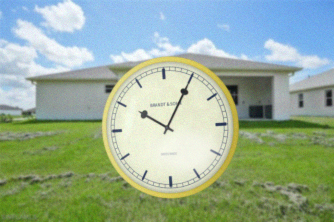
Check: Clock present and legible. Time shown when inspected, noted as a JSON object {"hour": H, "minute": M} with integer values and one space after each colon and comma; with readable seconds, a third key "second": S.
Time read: {"hour": 10, "minute": 5}
